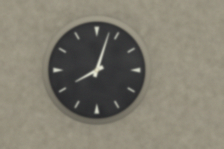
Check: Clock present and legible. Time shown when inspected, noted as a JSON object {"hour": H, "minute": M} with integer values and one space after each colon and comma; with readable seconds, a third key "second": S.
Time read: {"hour": 8, "minute": 3}
